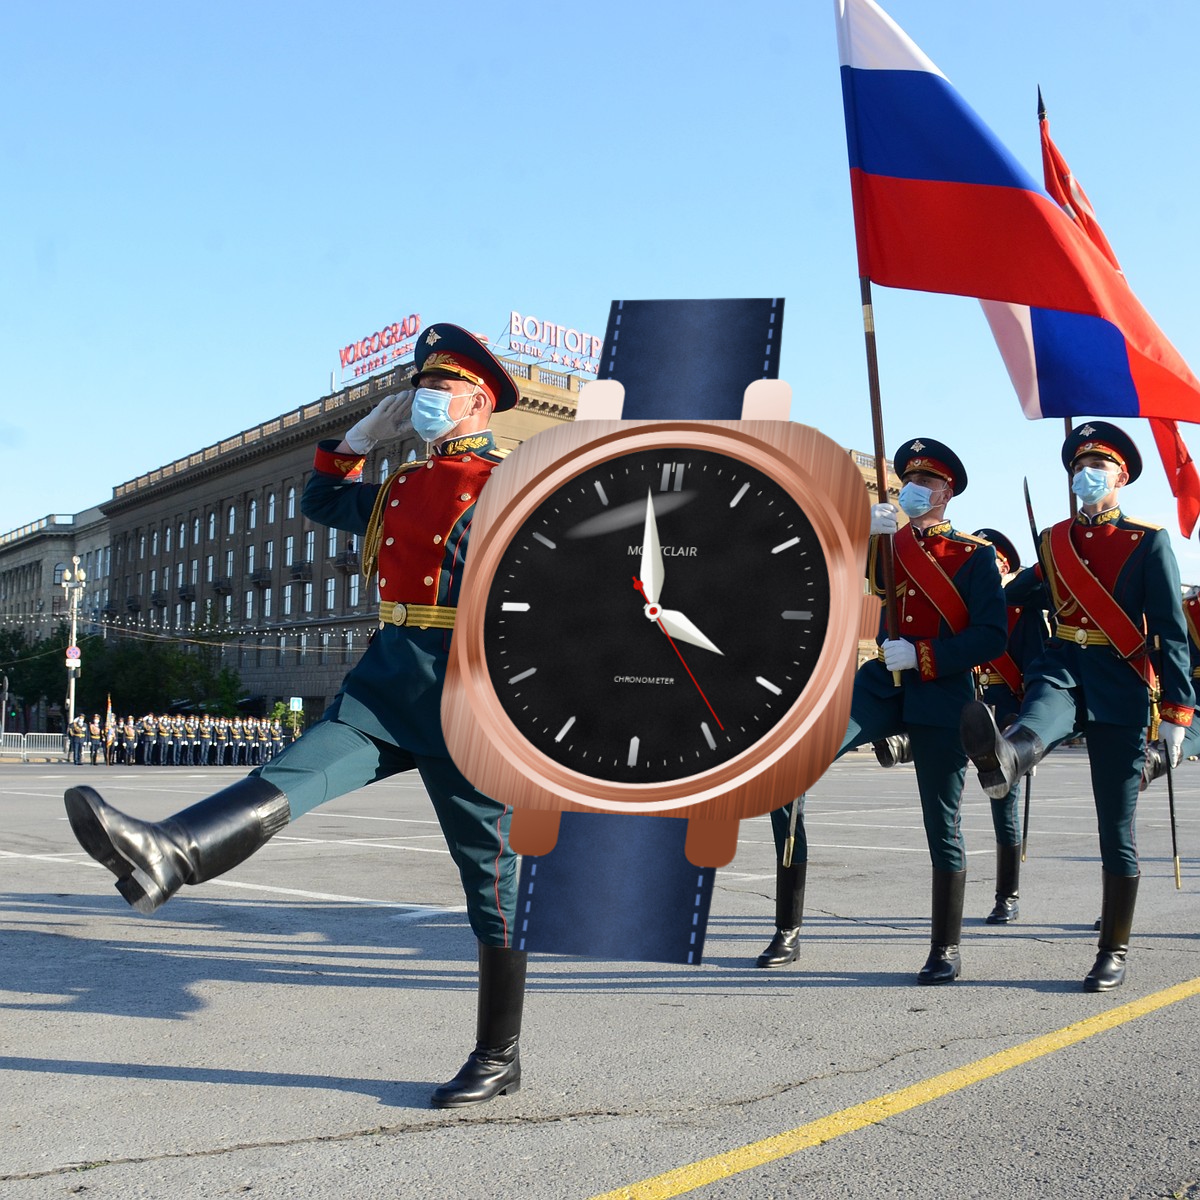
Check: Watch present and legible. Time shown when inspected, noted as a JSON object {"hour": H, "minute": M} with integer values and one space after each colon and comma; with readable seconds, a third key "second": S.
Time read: {"hour": 3, "minute": 58, "second": 24}
